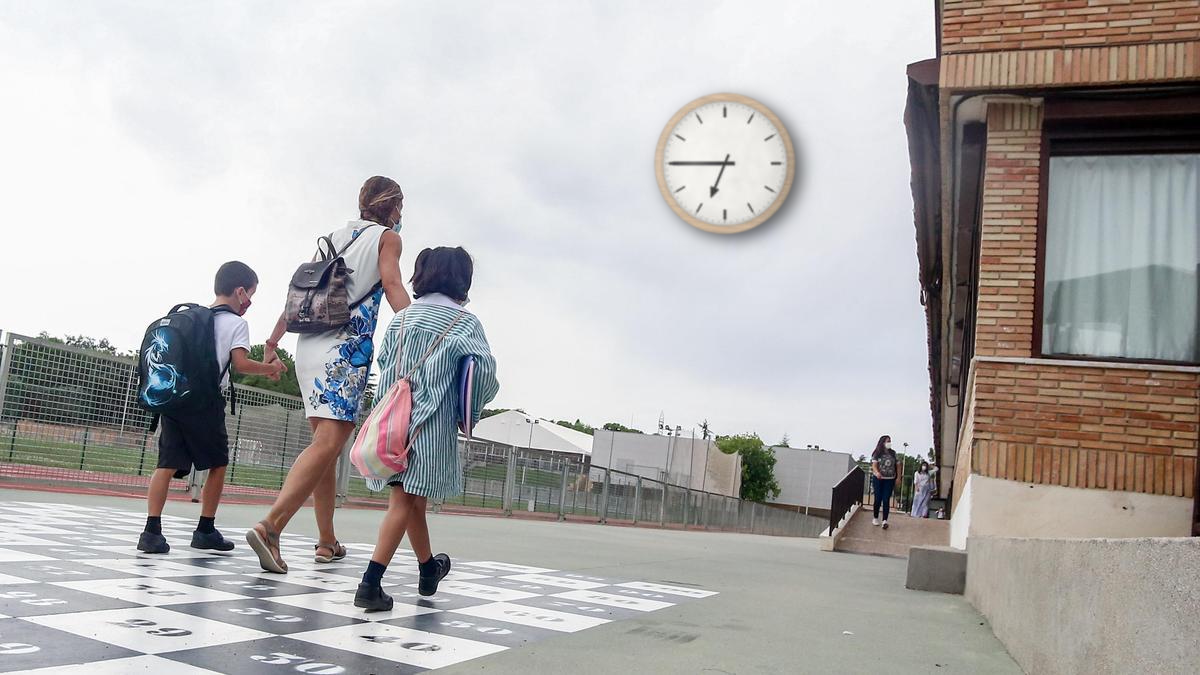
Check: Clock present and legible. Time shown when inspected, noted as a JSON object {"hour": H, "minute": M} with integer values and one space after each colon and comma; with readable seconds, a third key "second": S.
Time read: {"hour": 6, "minute": 45}
